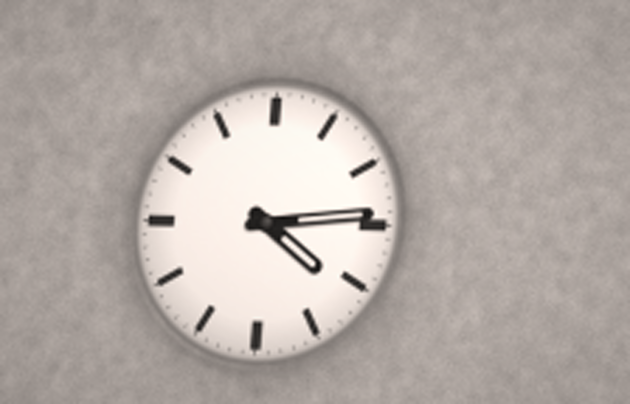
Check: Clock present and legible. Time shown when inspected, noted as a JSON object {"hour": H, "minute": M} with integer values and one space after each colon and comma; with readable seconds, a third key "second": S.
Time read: {"hour": 4, "minute": 14}
